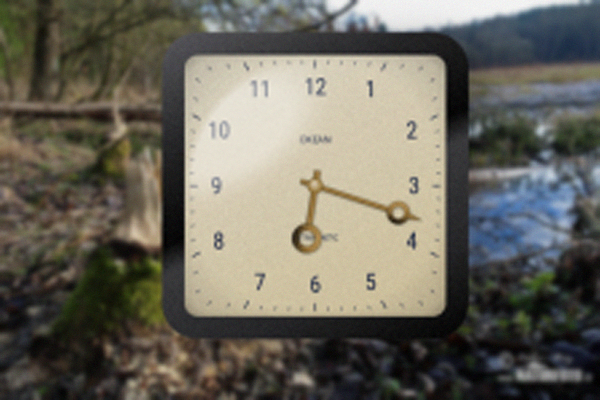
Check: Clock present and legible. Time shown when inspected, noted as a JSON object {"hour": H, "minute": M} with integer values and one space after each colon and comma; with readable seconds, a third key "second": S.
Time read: {"hour": 6, "minute": 18}
